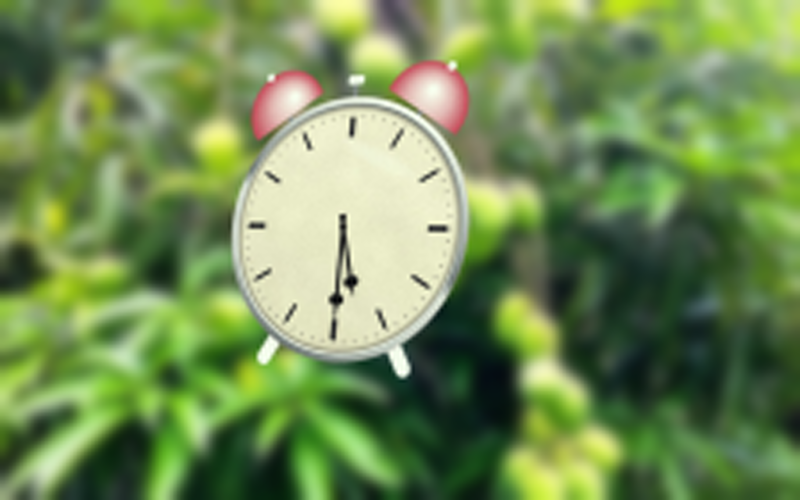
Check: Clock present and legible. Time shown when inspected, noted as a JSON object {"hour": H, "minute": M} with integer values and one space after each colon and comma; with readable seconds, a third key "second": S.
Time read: {"hour": 5, "minute": 30}
